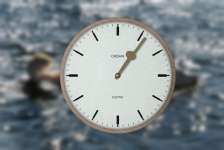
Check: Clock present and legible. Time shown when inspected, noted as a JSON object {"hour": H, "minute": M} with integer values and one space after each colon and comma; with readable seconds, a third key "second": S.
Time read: {"hour": 1, "minute": 6}
